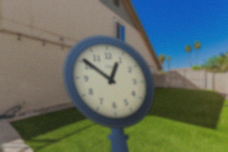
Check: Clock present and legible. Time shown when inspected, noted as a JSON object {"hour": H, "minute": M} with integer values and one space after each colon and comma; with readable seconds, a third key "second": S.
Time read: {"hour": 12, "minute": 51}
